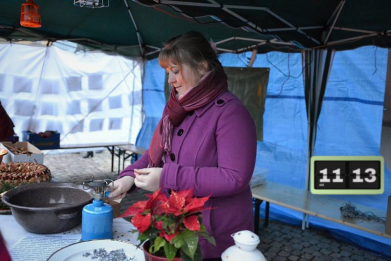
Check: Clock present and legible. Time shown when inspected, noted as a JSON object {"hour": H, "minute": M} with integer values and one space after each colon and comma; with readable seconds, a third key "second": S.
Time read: {"hour": 11, "minute": 13}
